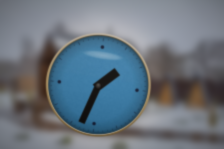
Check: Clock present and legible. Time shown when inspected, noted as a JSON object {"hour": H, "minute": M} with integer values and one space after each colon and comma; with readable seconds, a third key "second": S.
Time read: {"hour": 1, "minute": 33}
